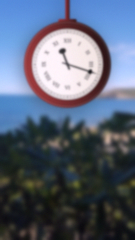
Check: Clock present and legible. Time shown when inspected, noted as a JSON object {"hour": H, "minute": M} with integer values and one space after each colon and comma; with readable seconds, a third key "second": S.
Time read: {"hour": 11, "minute": 18}
